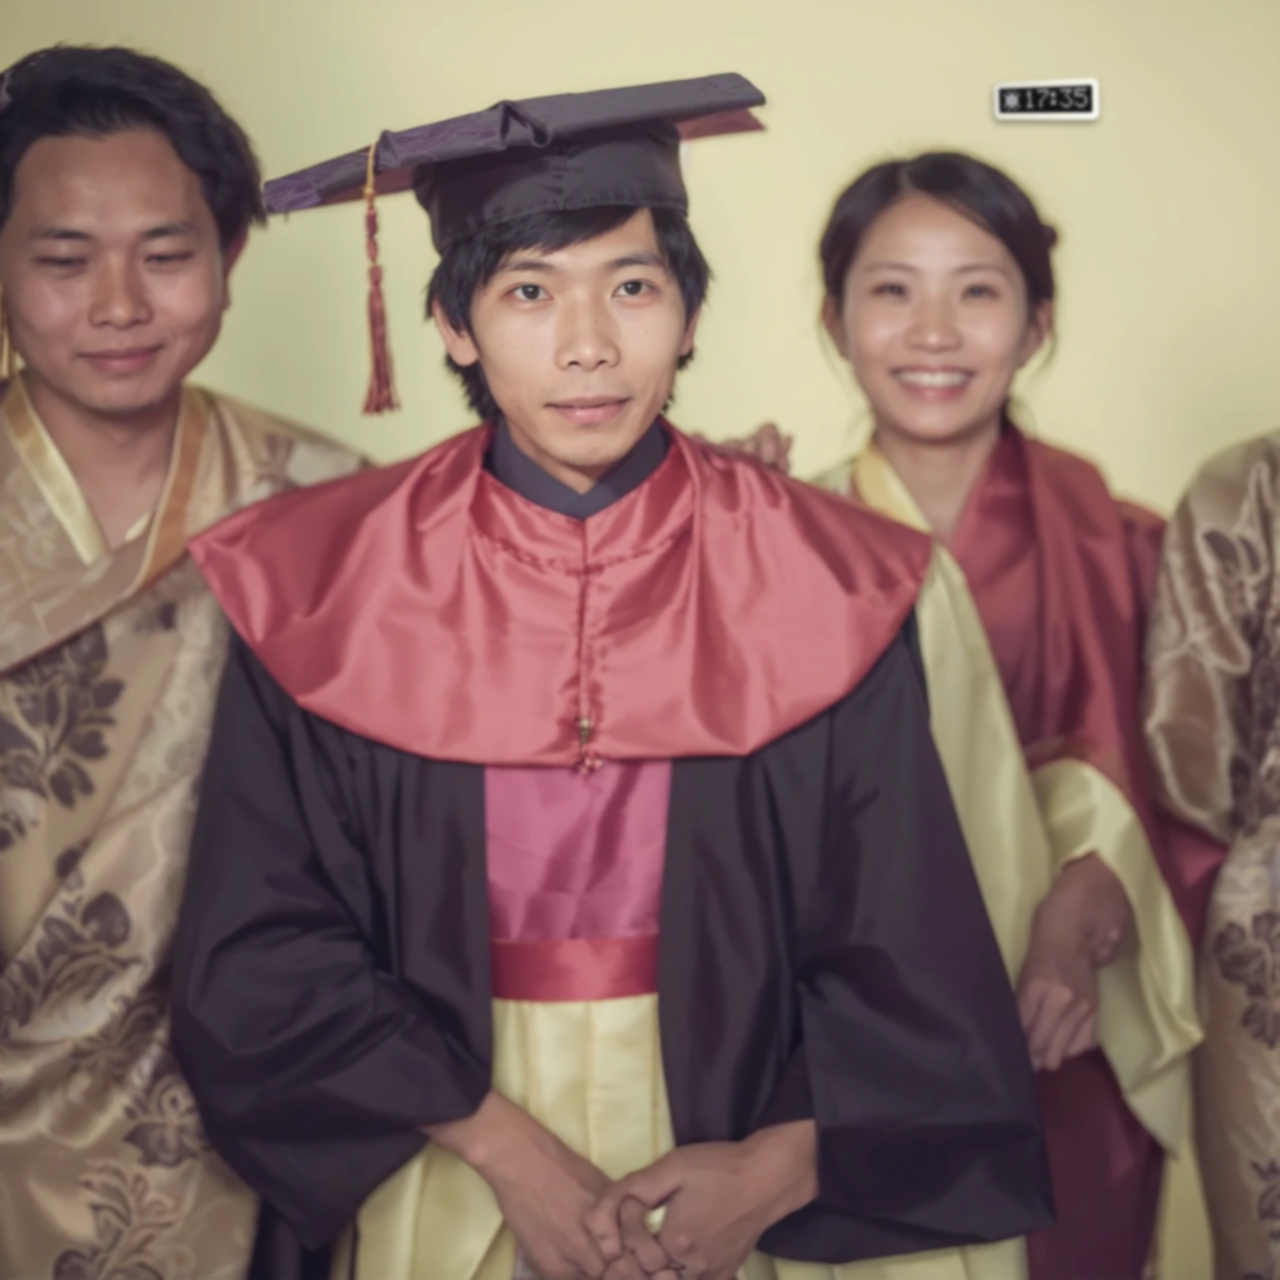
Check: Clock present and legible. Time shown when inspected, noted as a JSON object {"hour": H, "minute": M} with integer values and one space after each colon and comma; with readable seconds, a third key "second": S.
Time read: {"hour": 17, "minute": 35}
